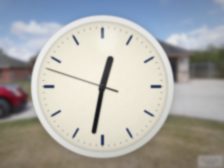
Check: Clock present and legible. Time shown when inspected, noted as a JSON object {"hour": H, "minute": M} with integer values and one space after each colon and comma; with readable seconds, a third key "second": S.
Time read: {"hour": 12, "minute": 31, "second": 48}
